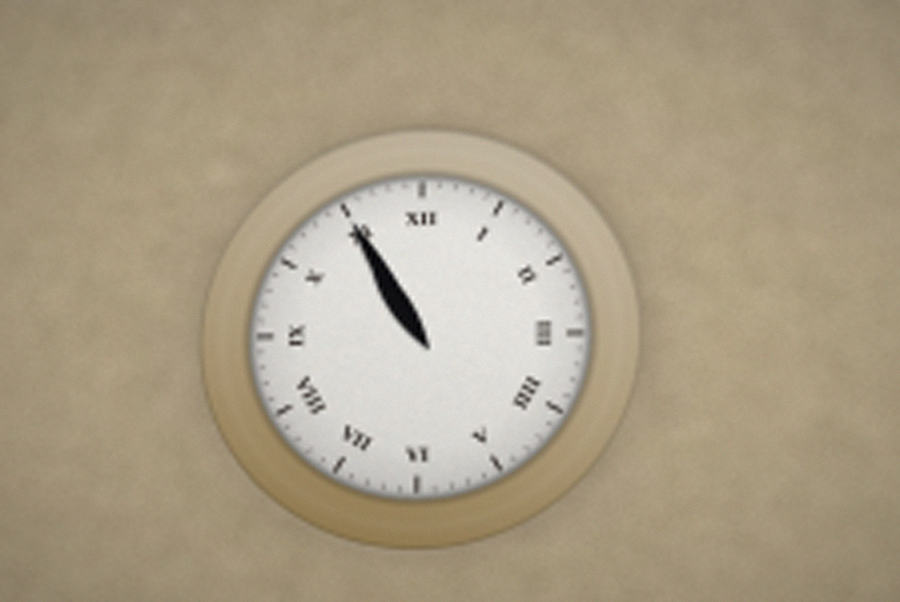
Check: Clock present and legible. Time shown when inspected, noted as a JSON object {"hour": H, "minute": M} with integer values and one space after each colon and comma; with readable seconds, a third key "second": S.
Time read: {"hour": 10, "minute": 55}
